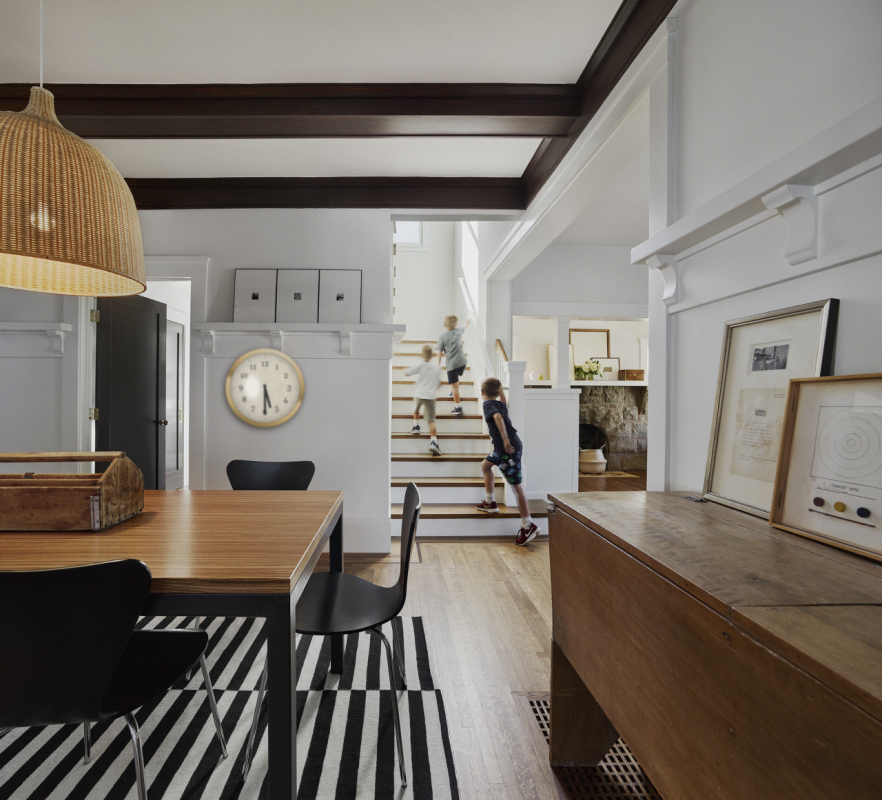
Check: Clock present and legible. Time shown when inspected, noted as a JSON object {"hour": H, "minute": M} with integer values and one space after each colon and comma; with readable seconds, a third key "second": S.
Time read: {"hour": 5, "minute": 30}
